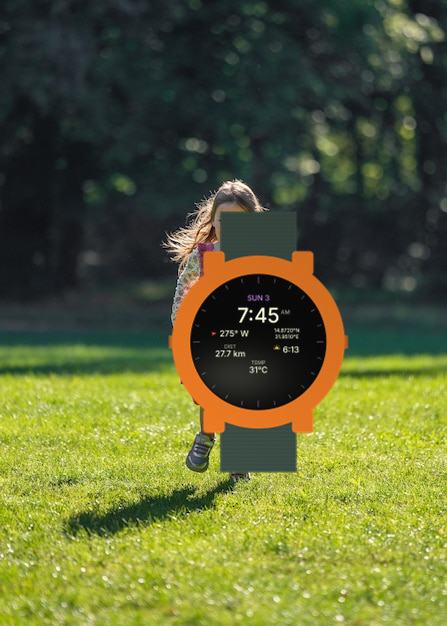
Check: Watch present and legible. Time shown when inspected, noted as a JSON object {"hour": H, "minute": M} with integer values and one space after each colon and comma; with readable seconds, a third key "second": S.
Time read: {"hour": 7, "minute": 45}
